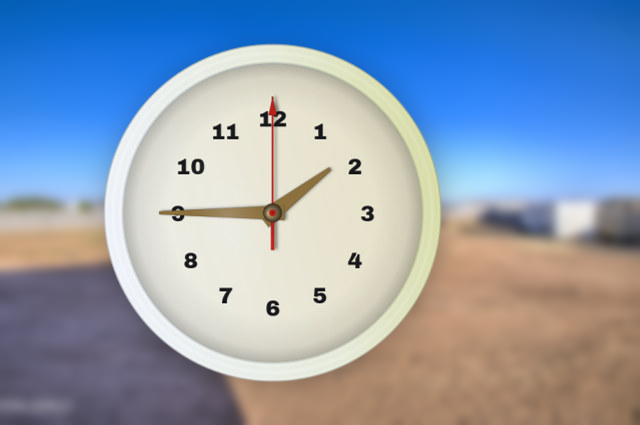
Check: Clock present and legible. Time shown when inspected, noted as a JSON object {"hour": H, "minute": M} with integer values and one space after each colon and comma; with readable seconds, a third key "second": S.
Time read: {"hour": 1, "minute": 45, "second": 0}
